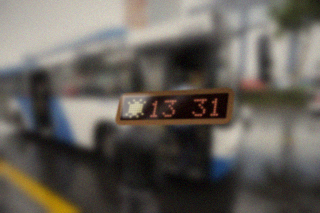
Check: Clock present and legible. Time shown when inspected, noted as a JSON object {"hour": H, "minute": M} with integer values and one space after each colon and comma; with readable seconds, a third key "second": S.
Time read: {"hour": 13, "minute": 31}
